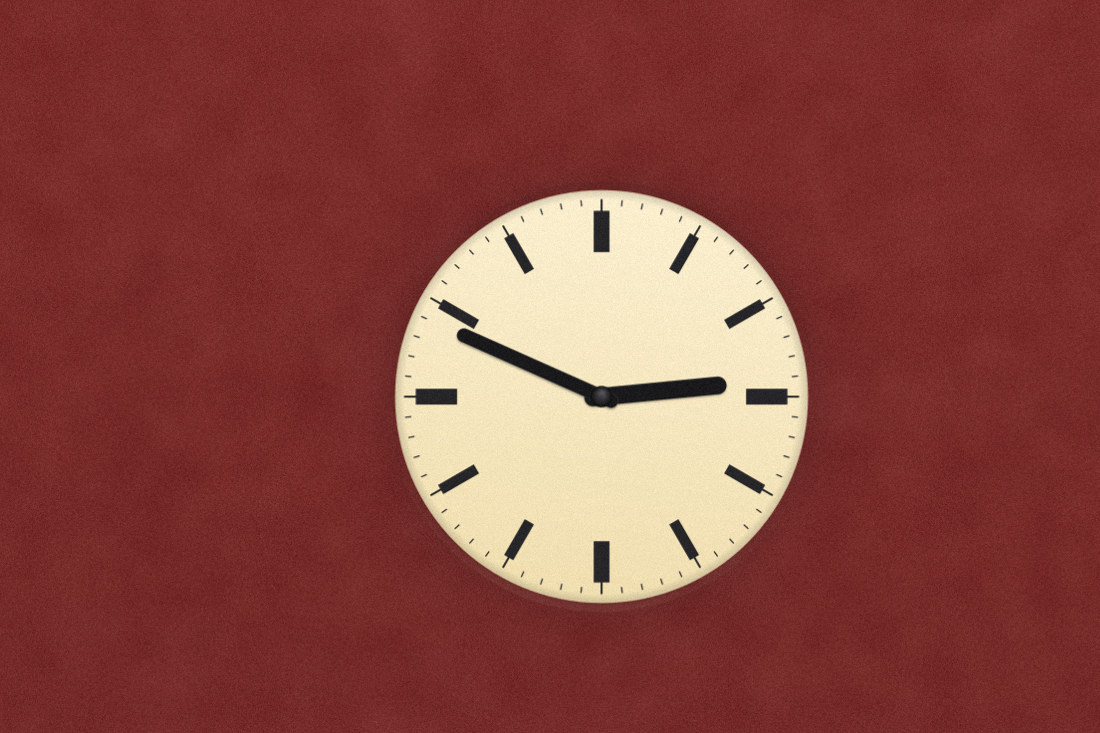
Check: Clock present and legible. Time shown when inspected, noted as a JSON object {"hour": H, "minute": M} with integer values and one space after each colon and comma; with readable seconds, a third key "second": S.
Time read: {"hour": 2, "minute": 49}
